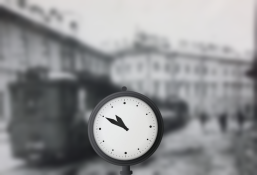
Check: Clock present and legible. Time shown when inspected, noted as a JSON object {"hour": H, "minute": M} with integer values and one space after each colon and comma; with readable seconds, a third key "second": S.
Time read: {"hour": 10, "minute": 50}
